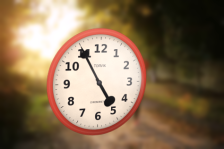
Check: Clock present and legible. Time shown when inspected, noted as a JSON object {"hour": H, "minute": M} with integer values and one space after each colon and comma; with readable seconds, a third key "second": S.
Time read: {"hour": 4, "minute": 55}
